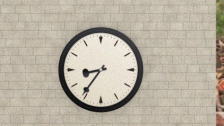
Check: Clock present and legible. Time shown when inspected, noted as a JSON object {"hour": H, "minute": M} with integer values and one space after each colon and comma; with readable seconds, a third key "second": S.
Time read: {"hour": 8, "minute": 36}
